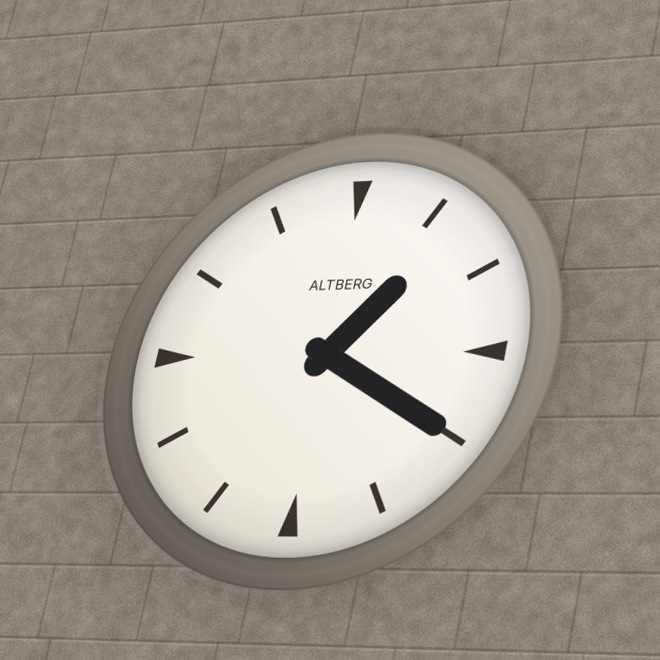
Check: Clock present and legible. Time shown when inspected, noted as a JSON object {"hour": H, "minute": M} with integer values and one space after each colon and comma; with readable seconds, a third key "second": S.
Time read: {"hour": 1, "minute": 20}
